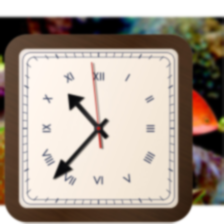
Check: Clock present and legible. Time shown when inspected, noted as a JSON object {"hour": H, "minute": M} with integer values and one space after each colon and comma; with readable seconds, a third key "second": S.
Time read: {"hour": 10, "minute": 36, "second": 59}
